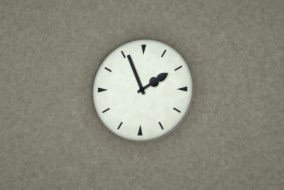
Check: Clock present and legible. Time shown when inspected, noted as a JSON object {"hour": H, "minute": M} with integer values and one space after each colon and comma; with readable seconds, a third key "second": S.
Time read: {"hour": 1, "minute": 56}
